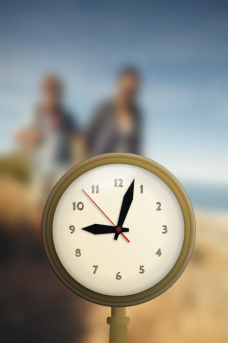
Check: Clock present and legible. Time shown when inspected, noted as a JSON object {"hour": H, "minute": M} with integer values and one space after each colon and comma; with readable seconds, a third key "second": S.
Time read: {"hour": 9, "minute": 2, "second": 53}
